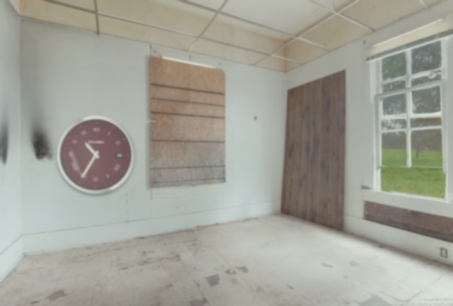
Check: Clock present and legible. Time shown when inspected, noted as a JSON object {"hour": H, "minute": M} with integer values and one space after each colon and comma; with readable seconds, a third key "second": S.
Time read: {"hour": 10, "minute": 35}
